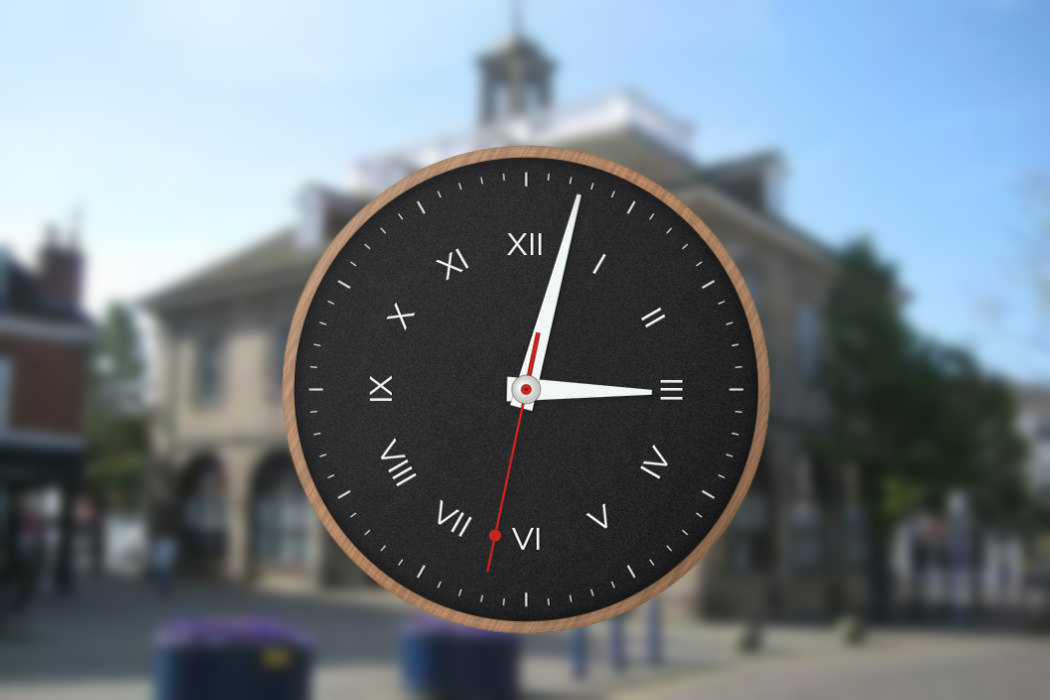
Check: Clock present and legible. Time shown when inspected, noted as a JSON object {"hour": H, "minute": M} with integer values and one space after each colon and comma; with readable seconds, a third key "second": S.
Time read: {"hour": 3, "minute": 2, "second": 32}
